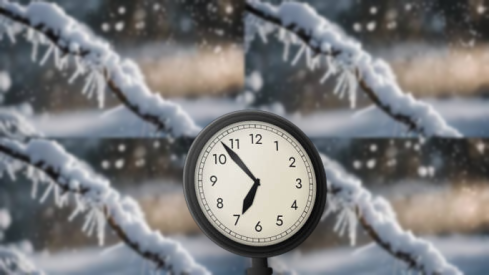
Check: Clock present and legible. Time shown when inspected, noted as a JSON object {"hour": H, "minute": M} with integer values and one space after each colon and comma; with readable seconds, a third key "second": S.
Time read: {"hour": 6, "minute": 53}
